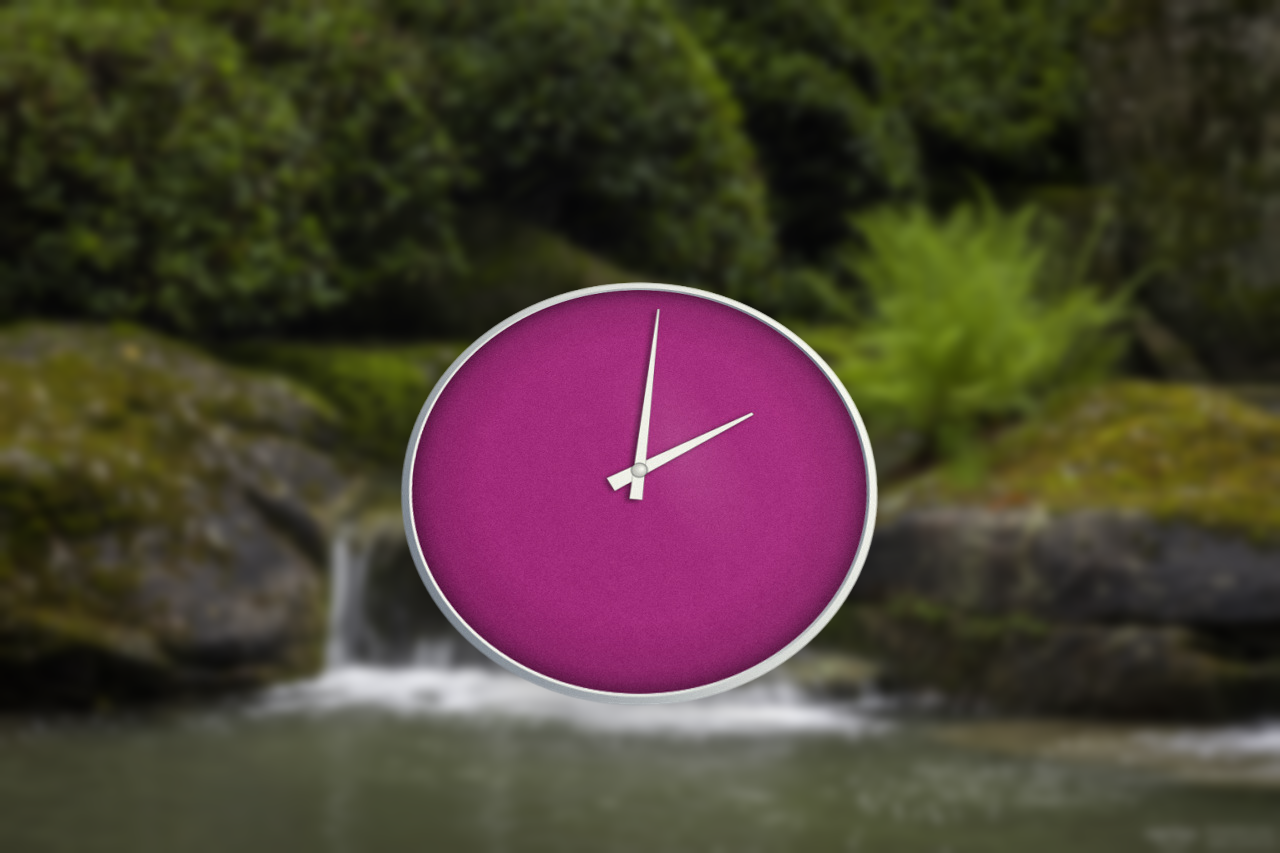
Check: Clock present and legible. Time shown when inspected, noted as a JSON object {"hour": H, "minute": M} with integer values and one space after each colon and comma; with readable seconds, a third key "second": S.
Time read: {"hour": 2, "minute": 1}
